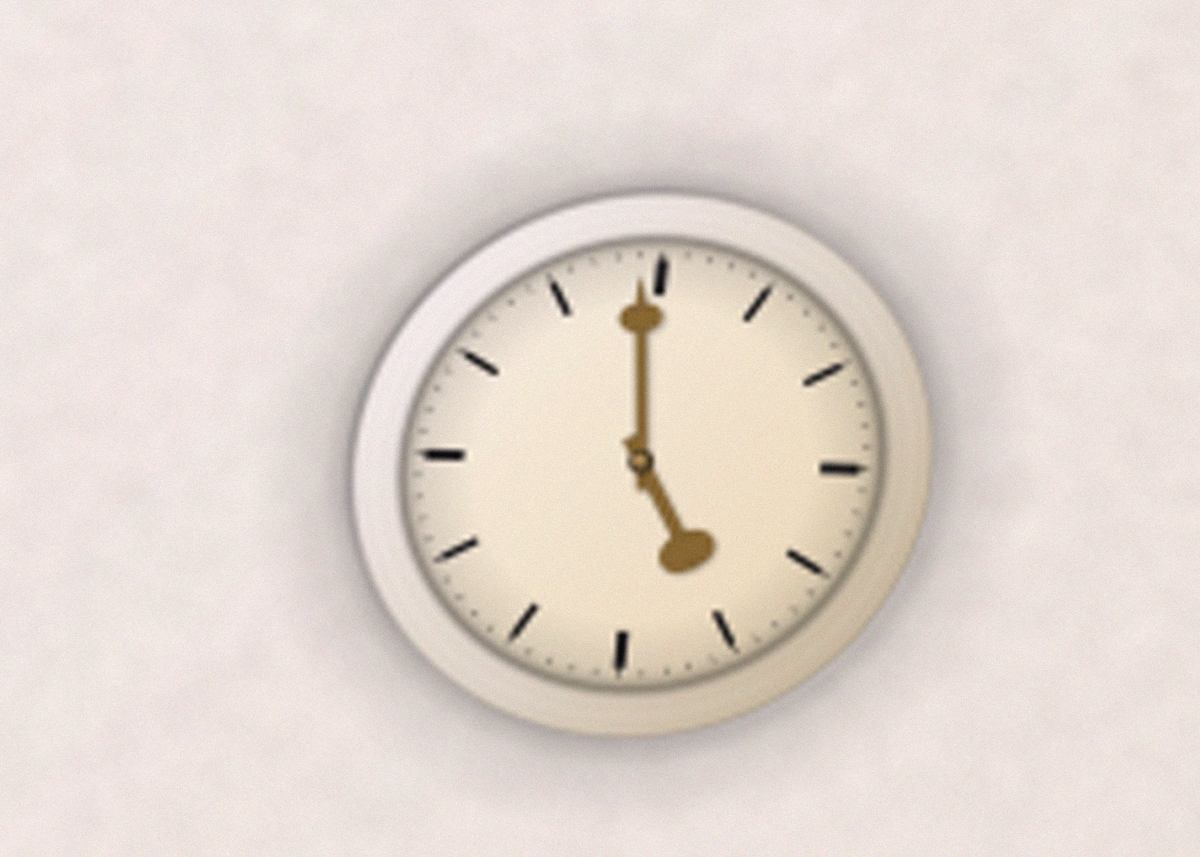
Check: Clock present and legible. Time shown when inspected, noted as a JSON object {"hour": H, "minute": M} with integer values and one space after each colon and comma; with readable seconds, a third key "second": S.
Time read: {"hour": 4, "minute": 59}
